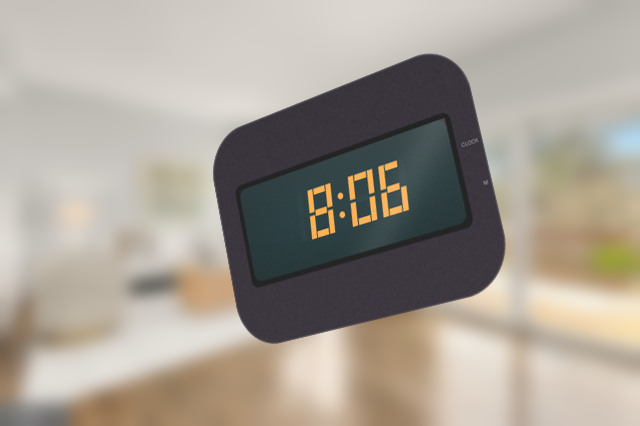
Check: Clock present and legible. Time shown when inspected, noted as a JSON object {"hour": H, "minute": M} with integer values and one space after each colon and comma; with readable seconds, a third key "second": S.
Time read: {"hour": 8, "minute": 6}
